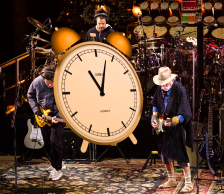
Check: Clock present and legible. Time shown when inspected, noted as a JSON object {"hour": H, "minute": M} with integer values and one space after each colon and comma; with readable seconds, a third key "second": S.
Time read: {"hour": 11, "minute": 3}
